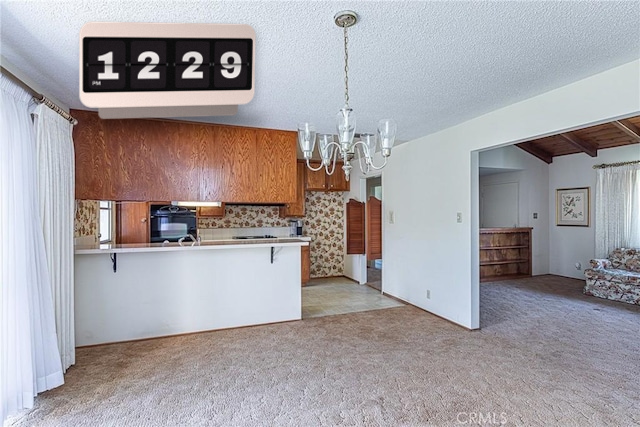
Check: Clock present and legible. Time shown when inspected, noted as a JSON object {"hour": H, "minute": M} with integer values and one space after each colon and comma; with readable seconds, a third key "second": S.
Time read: {"hour": 12, "minute": 29}
